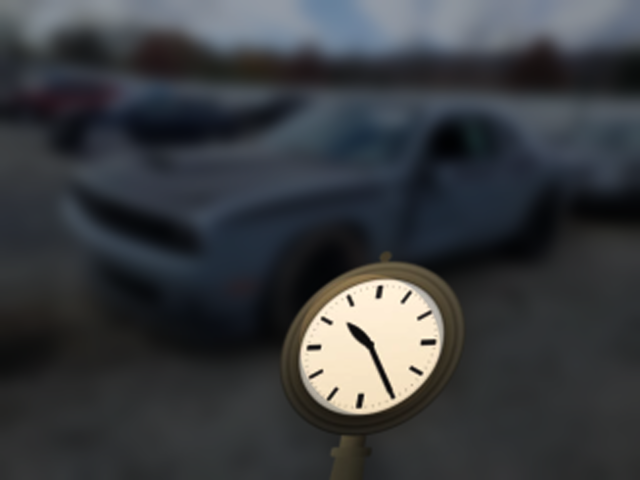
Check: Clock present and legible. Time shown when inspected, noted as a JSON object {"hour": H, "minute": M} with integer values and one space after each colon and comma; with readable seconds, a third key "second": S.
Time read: {"hour": 10, "minute": 25}
